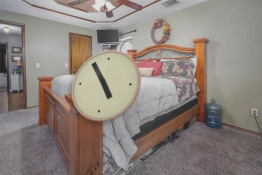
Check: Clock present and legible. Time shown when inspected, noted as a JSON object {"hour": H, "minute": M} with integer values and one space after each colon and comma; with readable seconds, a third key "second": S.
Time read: {"hour": 4, "minute": 54}
